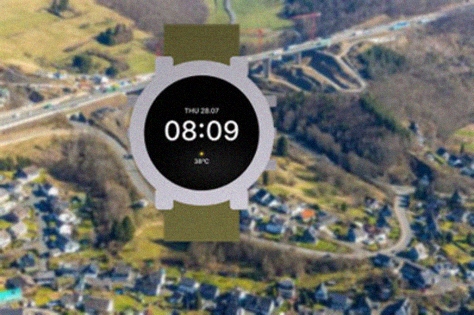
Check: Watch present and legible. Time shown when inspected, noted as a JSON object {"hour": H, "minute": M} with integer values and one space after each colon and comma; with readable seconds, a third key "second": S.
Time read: {"hour": 8, "minute": 9}
